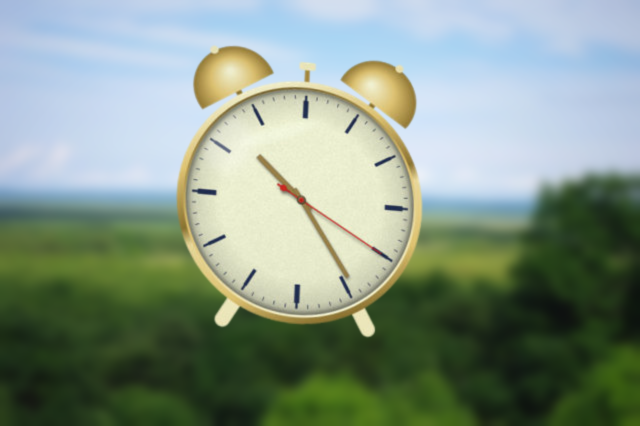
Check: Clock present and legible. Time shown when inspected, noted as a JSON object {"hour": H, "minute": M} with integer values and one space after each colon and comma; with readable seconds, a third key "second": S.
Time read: {"hour": 10, "minute": 24, "second": 20}
